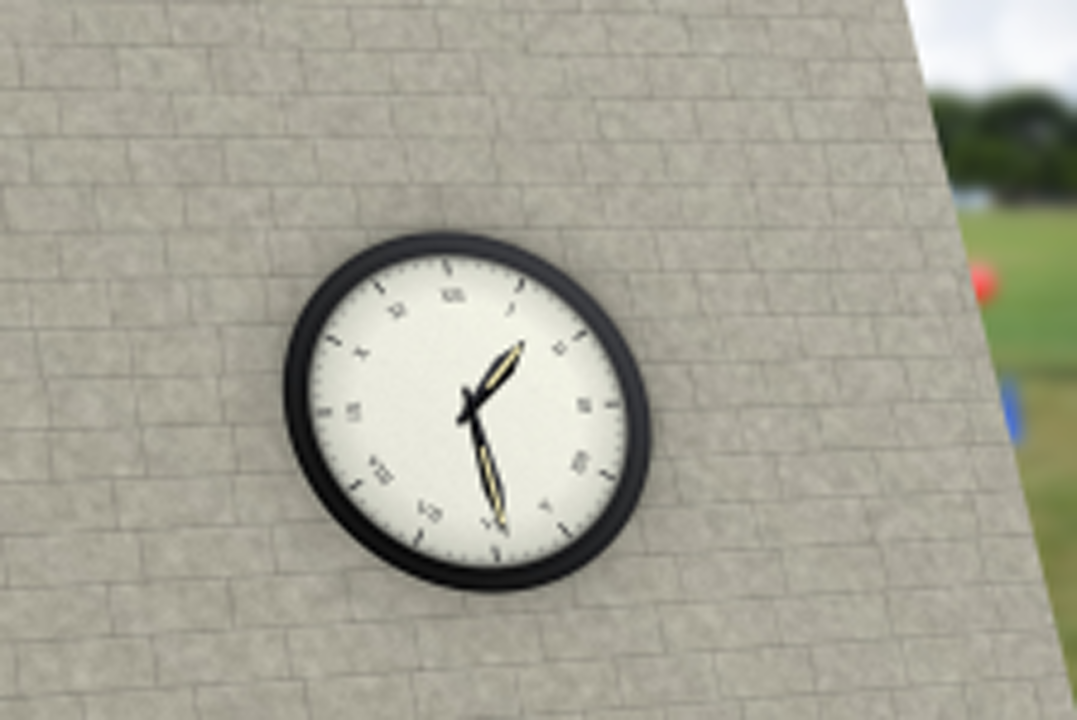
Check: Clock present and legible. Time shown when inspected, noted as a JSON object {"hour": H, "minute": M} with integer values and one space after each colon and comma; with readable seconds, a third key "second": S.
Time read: {"hour": 1, "minute": 29}
